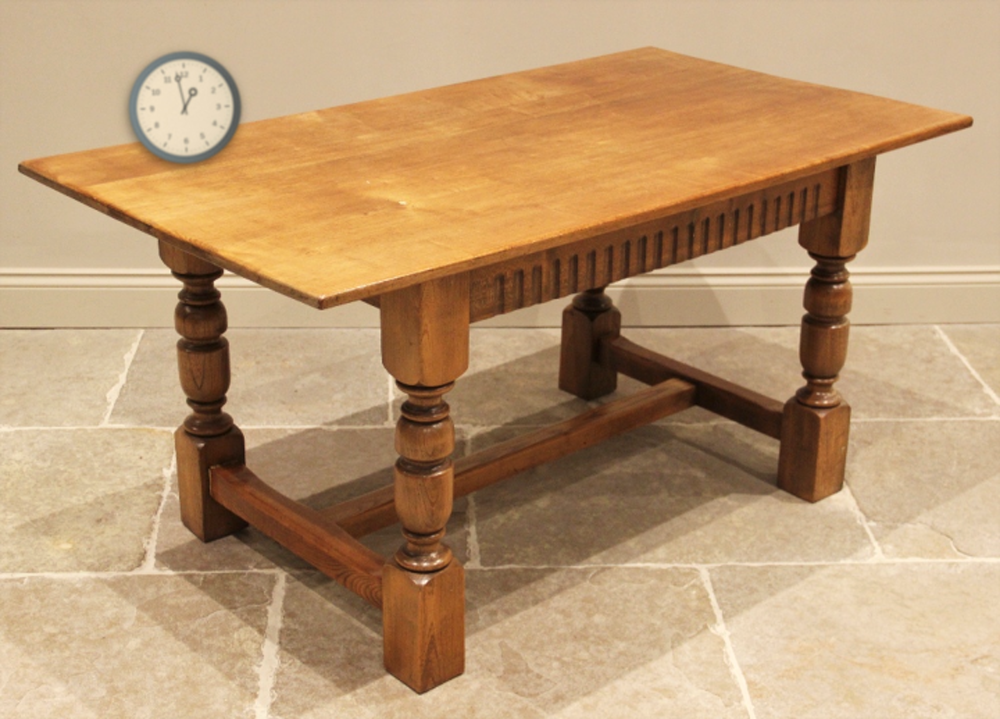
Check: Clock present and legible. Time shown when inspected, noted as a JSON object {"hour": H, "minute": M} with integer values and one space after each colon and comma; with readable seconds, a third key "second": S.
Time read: {"hour": 12, "minute": 58}
